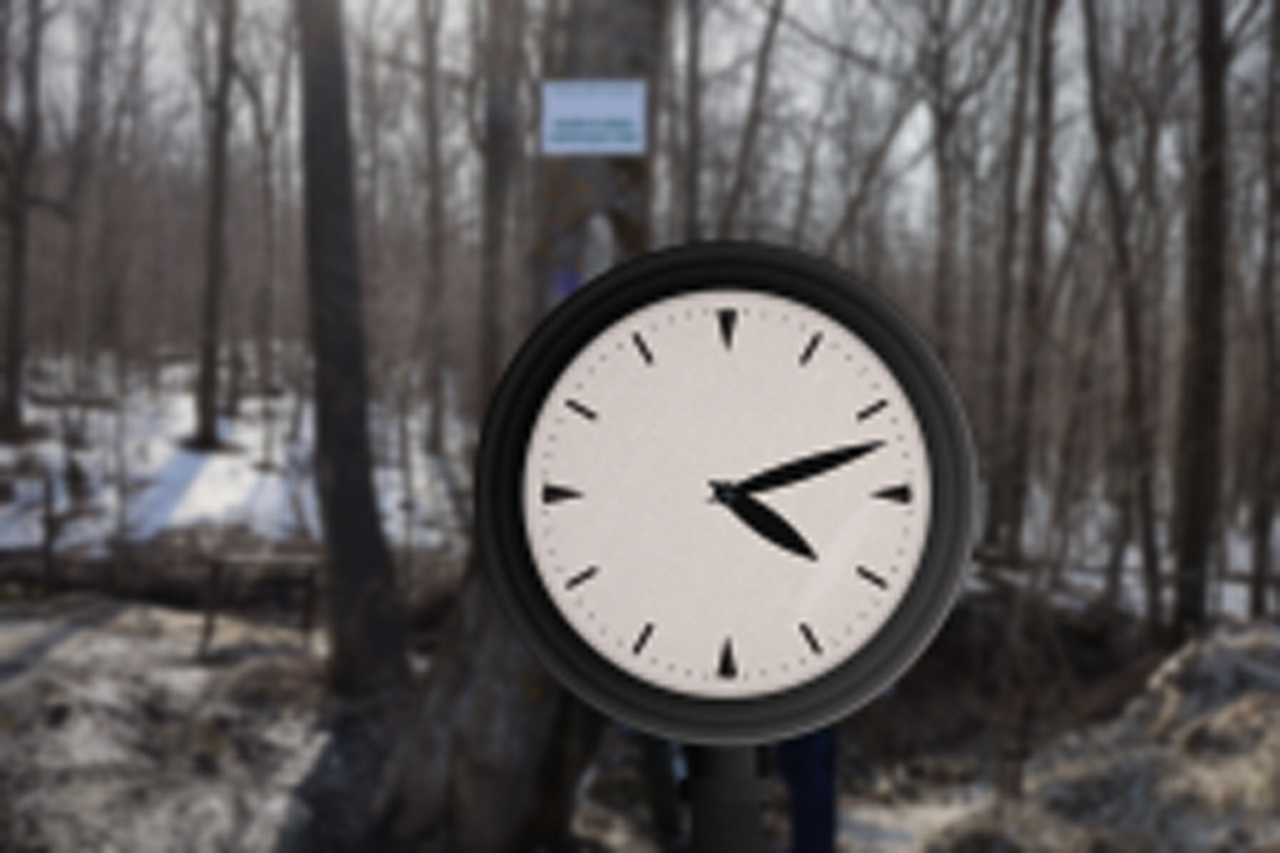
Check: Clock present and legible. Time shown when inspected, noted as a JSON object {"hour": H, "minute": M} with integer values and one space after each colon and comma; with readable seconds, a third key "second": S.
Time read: {"hour": 4, "minute": 12}
